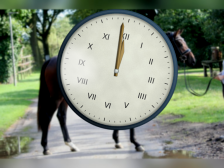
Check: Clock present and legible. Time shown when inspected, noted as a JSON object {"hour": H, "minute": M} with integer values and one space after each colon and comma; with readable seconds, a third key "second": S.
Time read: {"hour": 11, "minute": 59}
